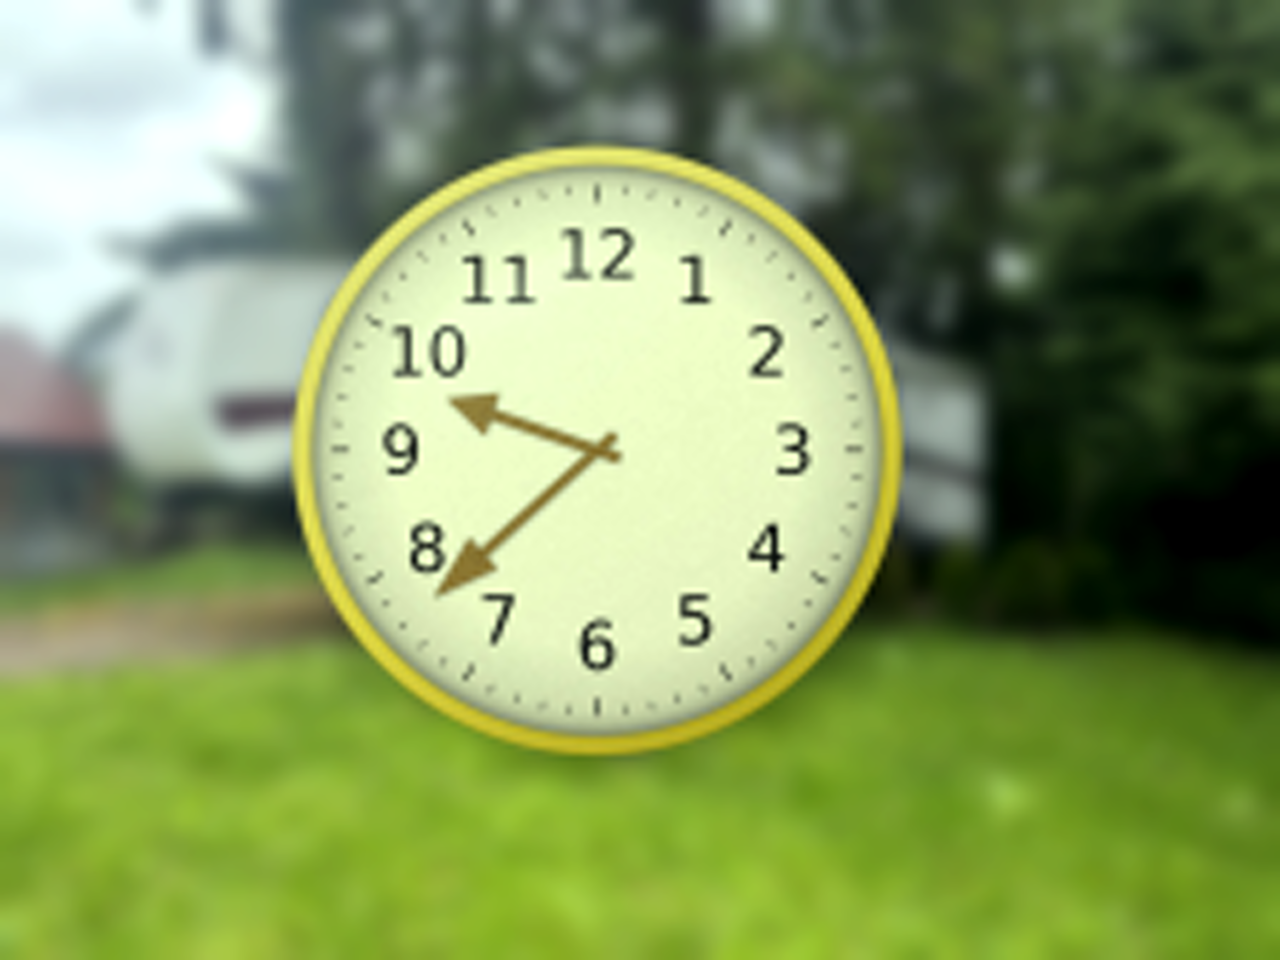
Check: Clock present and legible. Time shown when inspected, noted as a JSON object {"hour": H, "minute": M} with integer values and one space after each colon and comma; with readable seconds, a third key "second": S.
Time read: {"hour": 9, "minute": 38}
